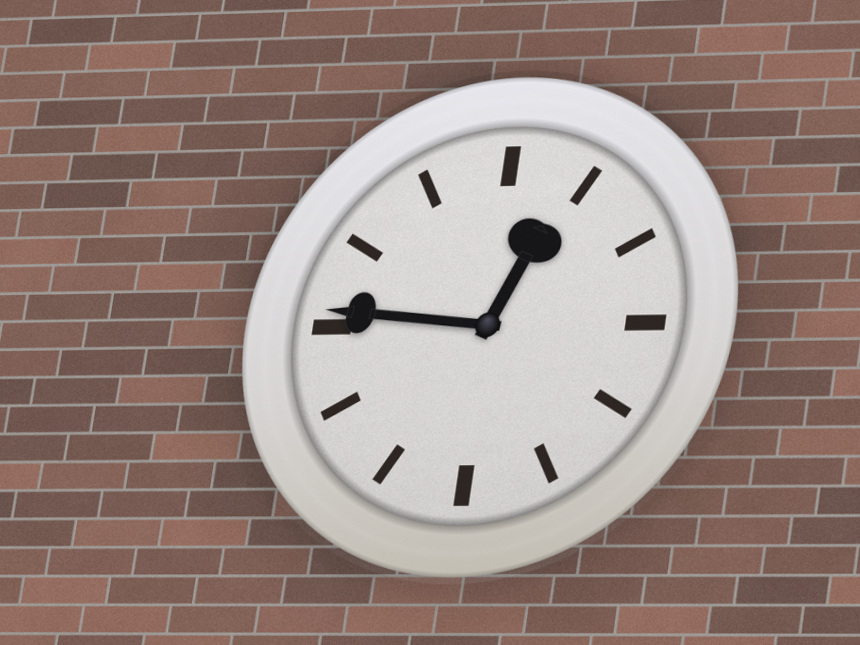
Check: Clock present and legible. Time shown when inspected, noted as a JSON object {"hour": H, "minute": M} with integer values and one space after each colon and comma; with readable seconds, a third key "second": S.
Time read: {"hour": 12, "minute": 46}
